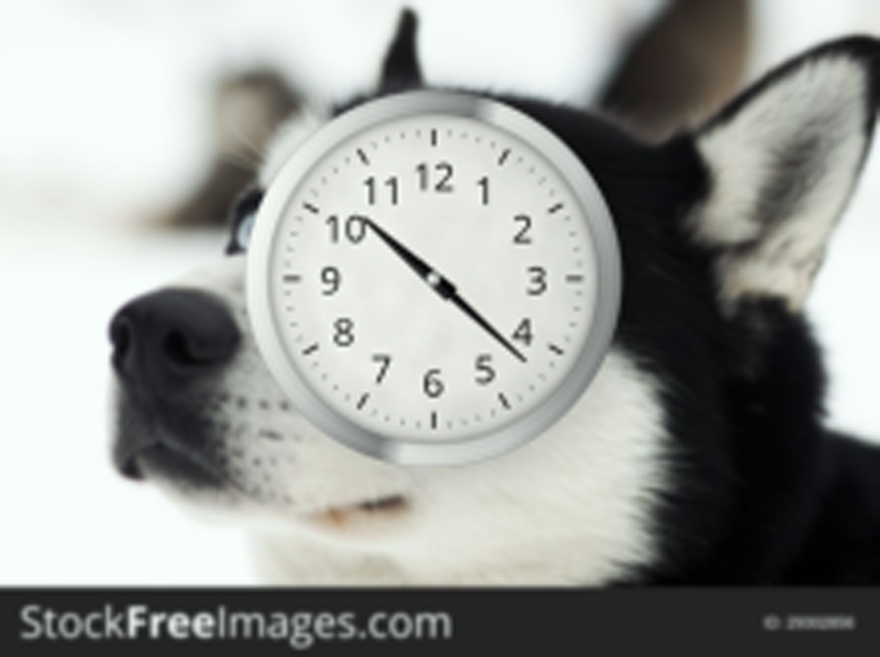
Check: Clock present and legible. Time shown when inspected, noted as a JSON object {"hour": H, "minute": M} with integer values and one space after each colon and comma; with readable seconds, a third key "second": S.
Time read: {"hour": 10, "minute": 22}
